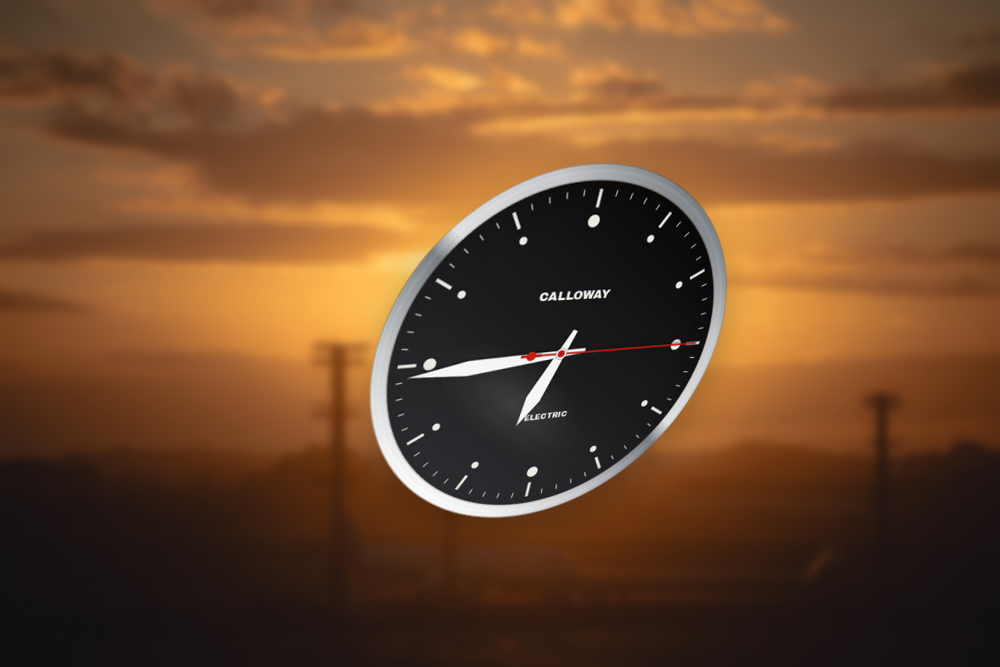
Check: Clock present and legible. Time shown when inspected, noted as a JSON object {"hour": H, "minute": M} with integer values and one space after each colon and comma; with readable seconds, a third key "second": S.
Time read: {"hour": 6, "minute": 44, "second": 15}
